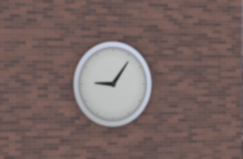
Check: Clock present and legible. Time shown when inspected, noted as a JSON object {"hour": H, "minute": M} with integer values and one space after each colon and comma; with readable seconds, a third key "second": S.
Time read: {"hour": 9, "minute": 6}
